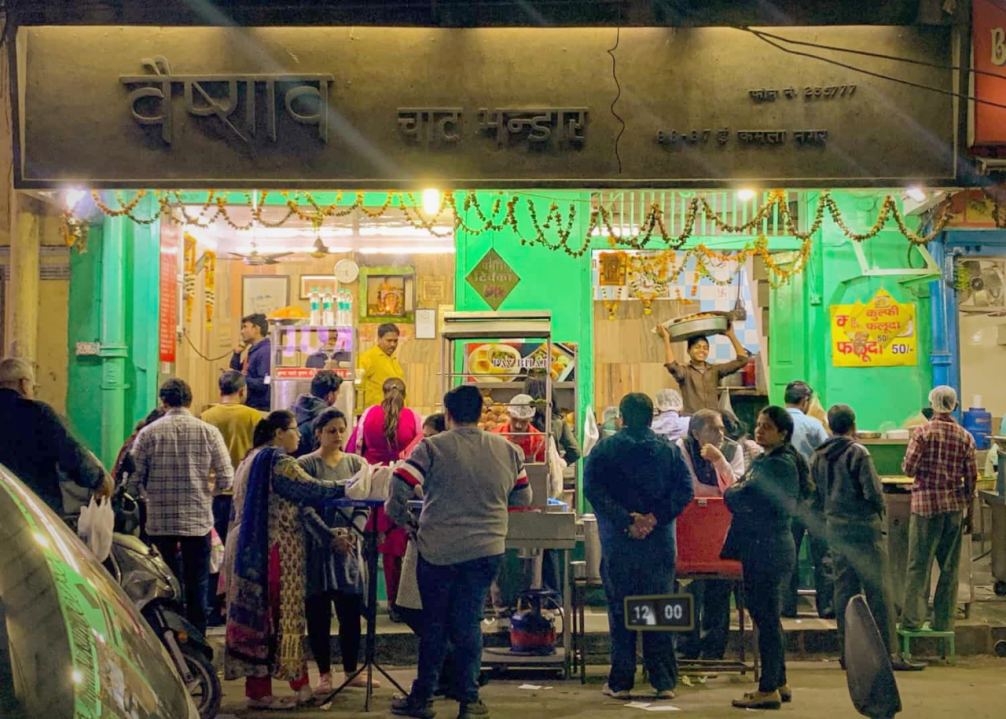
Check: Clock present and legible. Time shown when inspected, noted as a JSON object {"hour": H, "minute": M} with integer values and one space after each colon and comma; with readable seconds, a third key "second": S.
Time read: {"hour": 12, "minute": 0}
